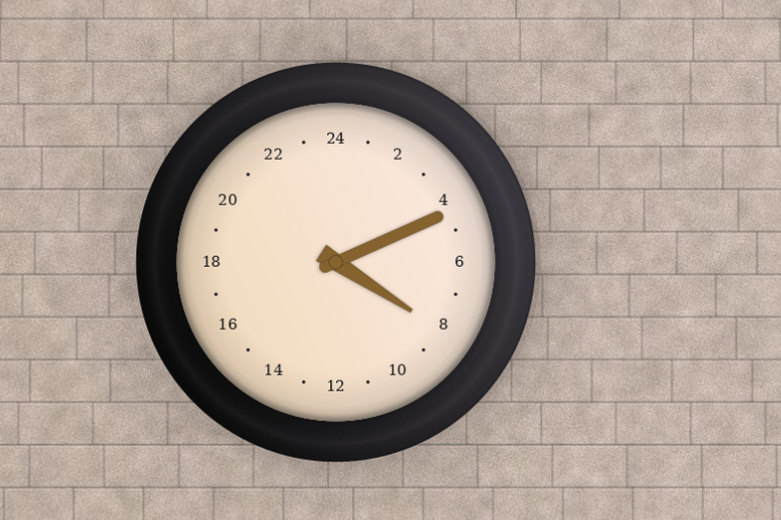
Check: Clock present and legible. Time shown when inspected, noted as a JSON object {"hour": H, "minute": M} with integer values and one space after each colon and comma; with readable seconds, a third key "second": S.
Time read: {"hour": 8, "minute": 11}
